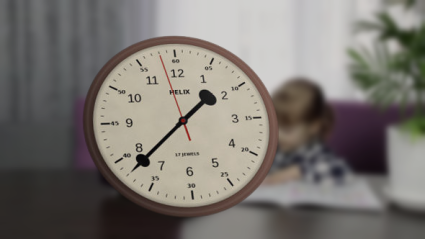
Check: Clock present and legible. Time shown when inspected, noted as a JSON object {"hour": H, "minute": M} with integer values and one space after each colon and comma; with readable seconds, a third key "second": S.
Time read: {"hour": 1, "minute": 37, "second": 58}
